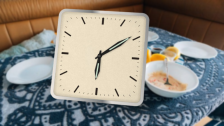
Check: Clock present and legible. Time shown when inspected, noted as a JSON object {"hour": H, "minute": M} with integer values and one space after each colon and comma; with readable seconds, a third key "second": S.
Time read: {"hour": 6, "minute": 9}
